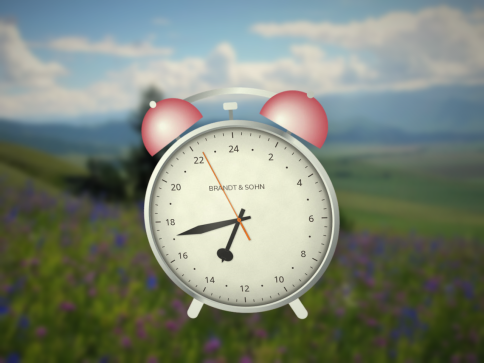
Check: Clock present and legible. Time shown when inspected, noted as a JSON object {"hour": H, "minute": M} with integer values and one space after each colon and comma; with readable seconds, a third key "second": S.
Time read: {"hour": 13, "minute": 42, "second": 56}
